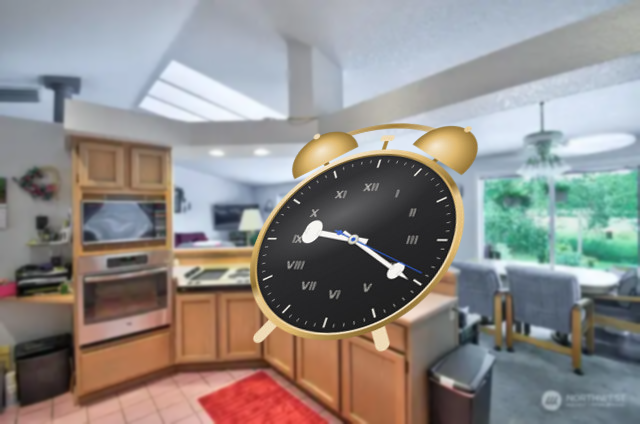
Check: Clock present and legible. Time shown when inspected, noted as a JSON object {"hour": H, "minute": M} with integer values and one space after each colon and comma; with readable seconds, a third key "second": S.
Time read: {"hour": 9, "minute": 20, "second": 19}
